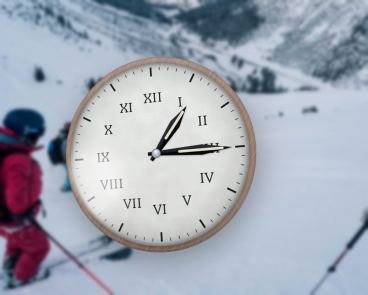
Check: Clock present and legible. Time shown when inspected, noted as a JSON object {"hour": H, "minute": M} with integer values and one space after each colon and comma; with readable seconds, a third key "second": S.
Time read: {"hour": 1, "minute": 15}
